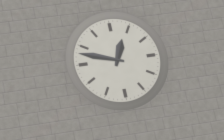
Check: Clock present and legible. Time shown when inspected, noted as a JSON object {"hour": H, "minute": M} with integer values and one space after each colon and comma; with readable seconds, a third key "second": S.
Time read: {"hour": 12, "minute": 48}
